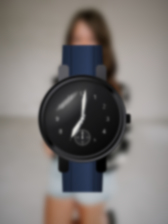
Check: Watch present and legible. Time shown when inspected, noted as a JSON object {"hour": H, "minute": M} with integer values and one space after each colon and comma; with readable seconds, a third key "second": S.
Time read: {"hour": 7, "minute": 1}
